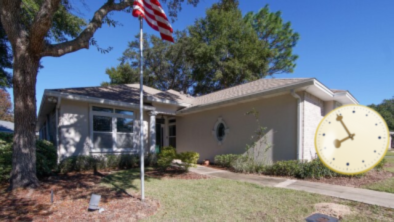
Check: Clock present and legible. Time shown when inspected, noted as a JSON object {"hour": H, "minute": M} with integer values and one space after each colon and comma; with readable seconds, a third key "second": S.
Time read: {"hour": 7, "minute": 54}
